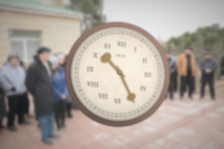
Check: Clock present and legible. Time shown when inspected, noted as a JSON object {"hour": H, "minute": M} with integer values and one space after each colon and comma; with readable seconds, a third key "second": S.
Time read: {"hour": 10, "minute": 25}
